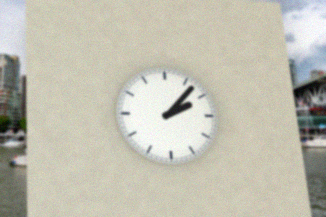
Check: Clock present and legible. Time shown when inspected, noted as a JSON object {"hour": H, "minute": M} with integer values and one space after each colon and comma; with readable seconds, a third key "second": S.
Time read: {"hour": 2, "minute": 7}
